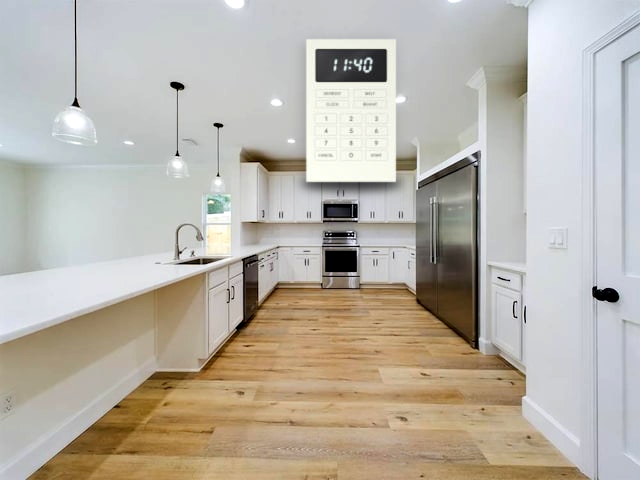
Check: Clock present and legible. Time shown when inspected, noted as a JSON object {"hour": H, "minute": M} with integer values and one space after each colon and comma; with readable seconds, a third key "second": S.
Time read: {"hour": 11, "minute": 40}
